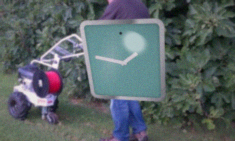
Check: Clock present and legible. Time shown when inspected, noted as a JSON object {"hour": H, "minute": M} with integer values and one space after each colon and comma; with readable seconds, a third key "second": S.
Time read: {"hour": 1, "minute": 47}
